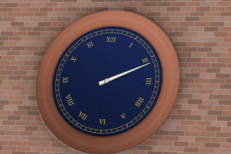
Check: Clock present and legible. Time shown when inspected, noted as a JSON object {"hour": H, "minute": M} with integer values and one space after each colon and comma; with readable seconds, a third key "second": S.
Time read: {"hour": 2, "minute": 11}
